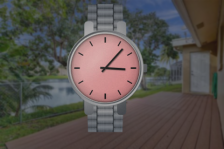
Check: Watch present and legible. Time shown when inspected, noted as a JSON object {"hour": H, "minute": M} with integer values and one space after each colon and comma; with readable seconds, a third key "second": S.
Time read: {"hour": 3, "minute": 7}
